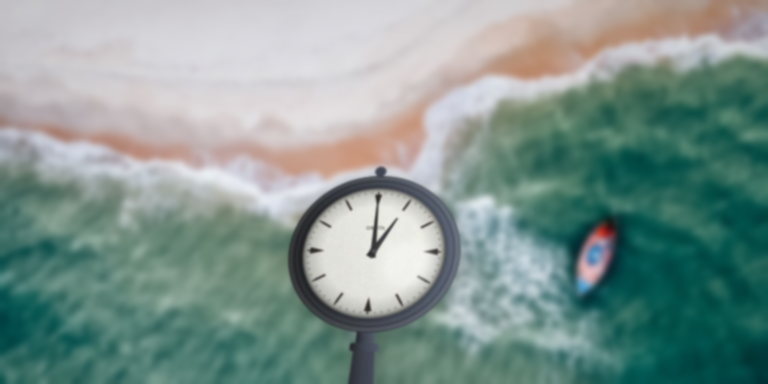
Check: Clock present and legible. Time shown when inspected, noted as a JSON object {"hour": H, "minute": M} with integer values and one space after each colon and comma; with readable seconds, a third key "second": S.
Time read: {"hour": 1, "minute": 0}
